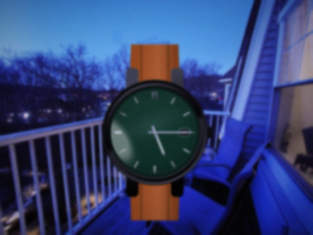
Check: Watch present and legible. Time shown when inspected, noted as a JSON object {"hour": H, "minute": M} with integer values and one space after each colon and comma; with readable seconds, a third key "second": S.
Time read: {"hour": 5, "minute": 15}
